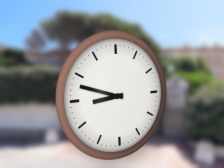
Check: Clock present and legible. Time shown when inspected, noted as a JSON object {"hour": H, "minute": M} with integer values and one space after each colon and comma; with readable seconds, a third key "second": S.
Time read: {"hour": 8, "minute": 48}
